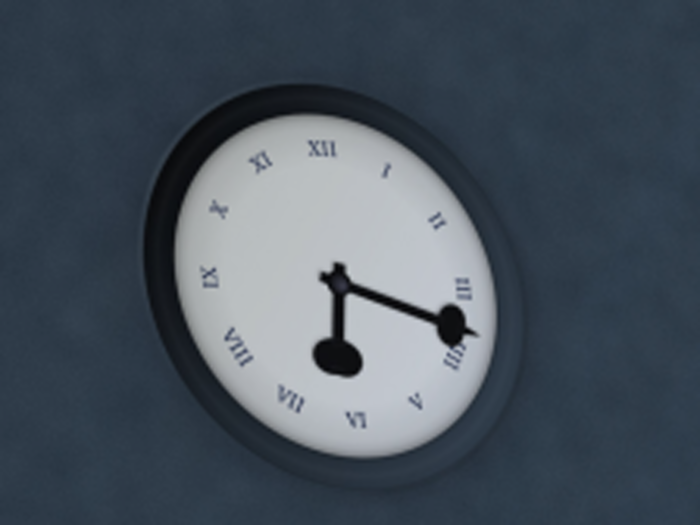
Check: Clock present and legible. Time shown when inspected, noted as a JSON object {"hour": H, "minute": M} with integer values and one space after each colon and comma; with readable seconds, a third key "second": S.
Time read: {"hour": 6, "minute": 18}
